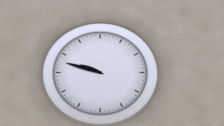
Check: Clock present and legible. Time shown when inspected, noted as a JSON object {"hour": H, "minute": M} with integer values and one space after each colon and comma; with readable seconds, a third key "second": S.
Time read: {"hour": 9, "minute": 48}
